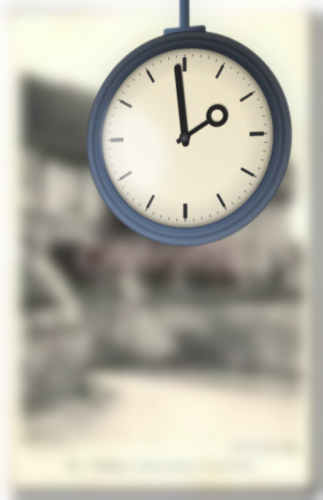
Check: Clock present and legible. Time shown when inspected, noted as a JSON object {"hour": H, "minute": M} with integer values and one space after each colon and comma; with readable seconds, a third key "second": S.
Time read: {"hour": 1, "minute": 59}
